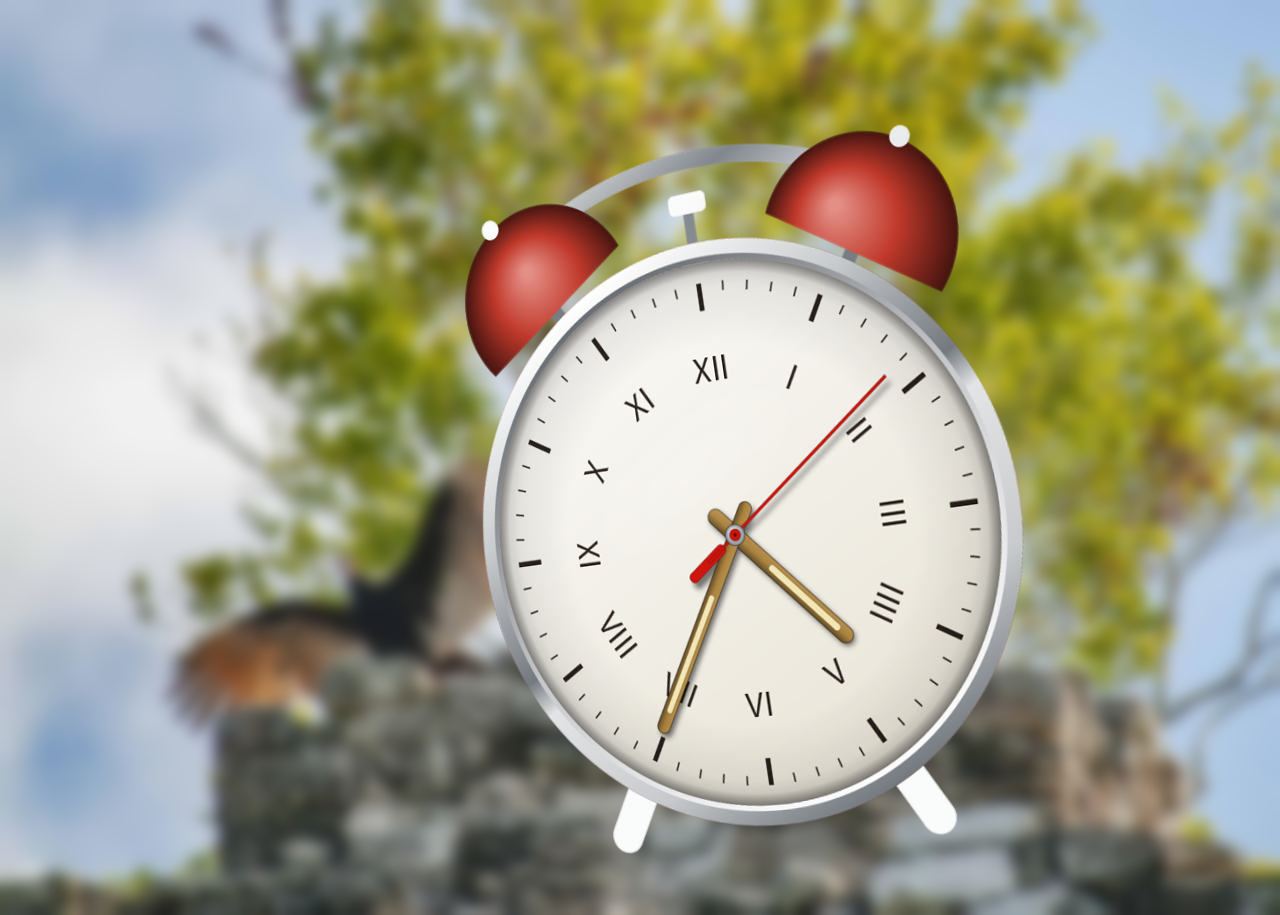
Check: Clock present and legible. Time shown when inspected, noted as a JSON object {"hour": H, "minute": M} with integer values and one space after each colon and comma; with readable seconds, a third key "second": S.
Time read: {"hour": 4, "minute": 35, "second": 9}
